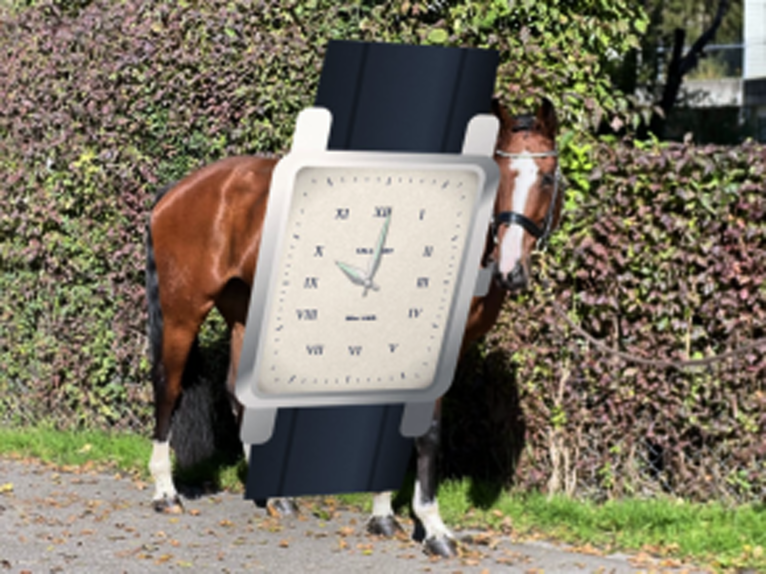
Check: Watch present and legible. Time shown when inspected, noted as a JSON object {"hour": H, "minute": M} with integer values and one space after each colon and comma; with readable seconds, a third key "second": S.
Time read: {"hour": 10, "minute": 1}
